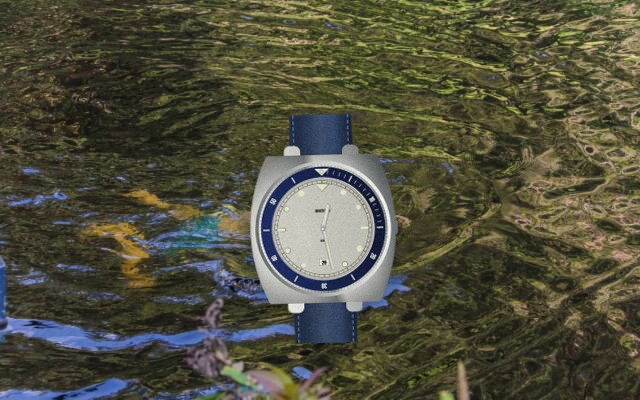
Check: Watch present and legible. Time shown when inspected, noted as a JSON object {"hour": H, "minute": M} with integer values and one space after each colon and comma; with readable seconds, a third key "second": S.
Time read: {"hour": 12, "minute": 28}
